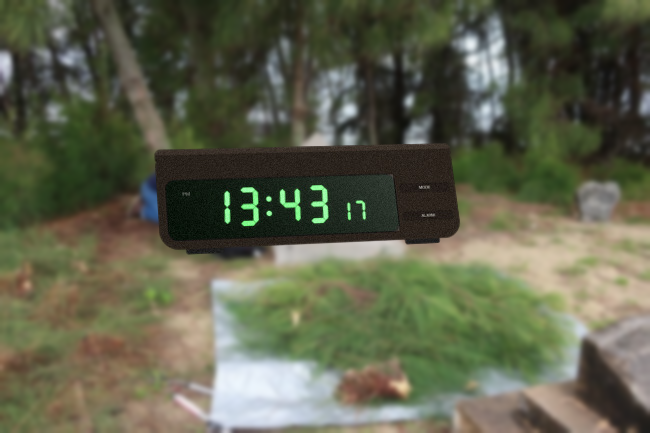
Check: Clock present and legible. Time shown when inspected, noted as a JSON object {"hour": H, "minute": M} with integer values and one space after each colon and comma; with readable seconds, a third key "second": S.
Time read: {"hour": 13, "minute": 43, "second": 17}
